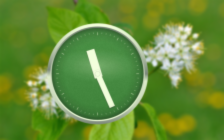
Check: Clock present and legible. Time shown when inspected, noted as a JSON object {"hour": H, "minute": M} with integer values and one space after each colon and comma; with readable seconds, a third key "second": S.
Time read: {"hour": 11, "minute": 26}
